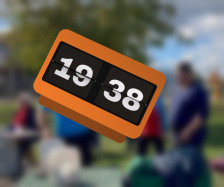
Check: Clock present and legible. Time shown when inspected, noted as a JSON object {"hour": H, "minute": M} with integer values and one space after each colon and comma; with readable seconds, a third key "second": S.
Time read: {"hour": 19, "minute": 38}
